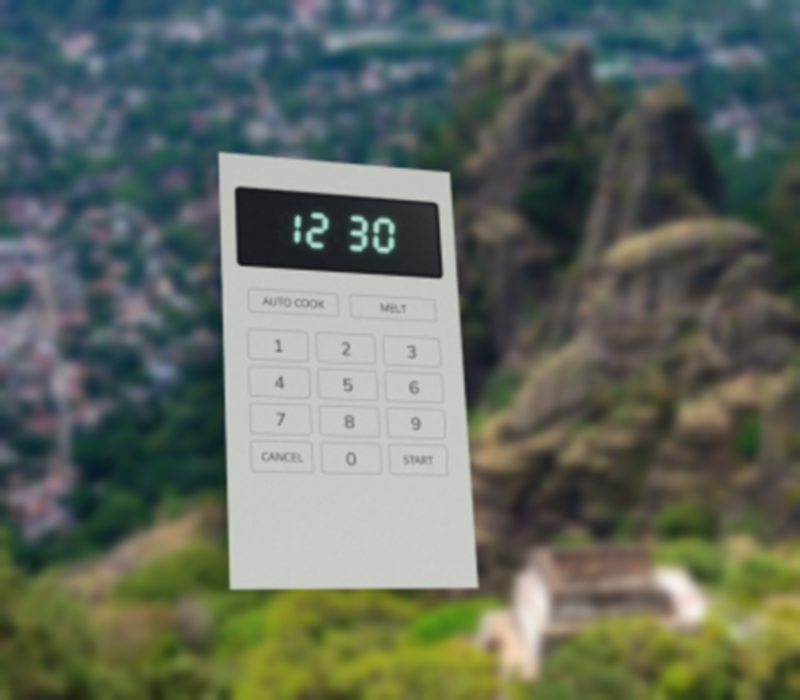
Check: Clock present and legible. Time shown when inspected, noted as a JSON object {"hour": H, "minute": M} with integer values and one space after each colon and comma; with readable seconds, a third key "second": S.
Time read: {"hour": 12, "minute": 30}
